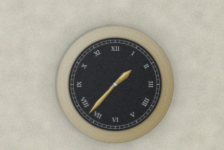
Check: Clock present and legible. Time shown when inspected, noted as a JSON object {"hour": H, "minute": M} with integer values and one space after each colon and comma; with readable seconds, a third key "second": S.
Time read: {"hour": 1, "minute": 37}
